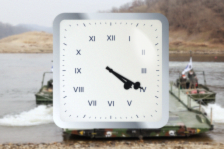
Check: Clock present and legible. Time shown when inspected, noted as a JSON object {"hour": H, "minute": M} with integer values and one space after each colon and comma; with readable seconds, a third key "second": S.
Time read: {"hour": 4, "minute": 20}
